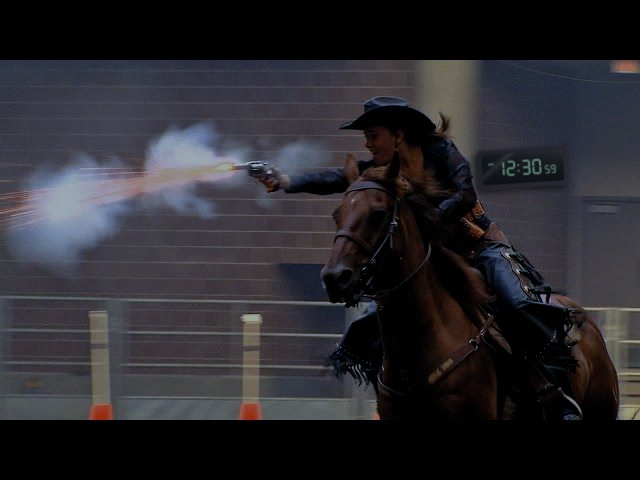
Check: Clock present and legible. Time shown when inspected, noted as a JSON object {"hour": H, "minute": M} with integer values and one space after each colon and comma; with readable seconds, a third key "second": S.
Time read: {"hour": 12, "minute": 30}
